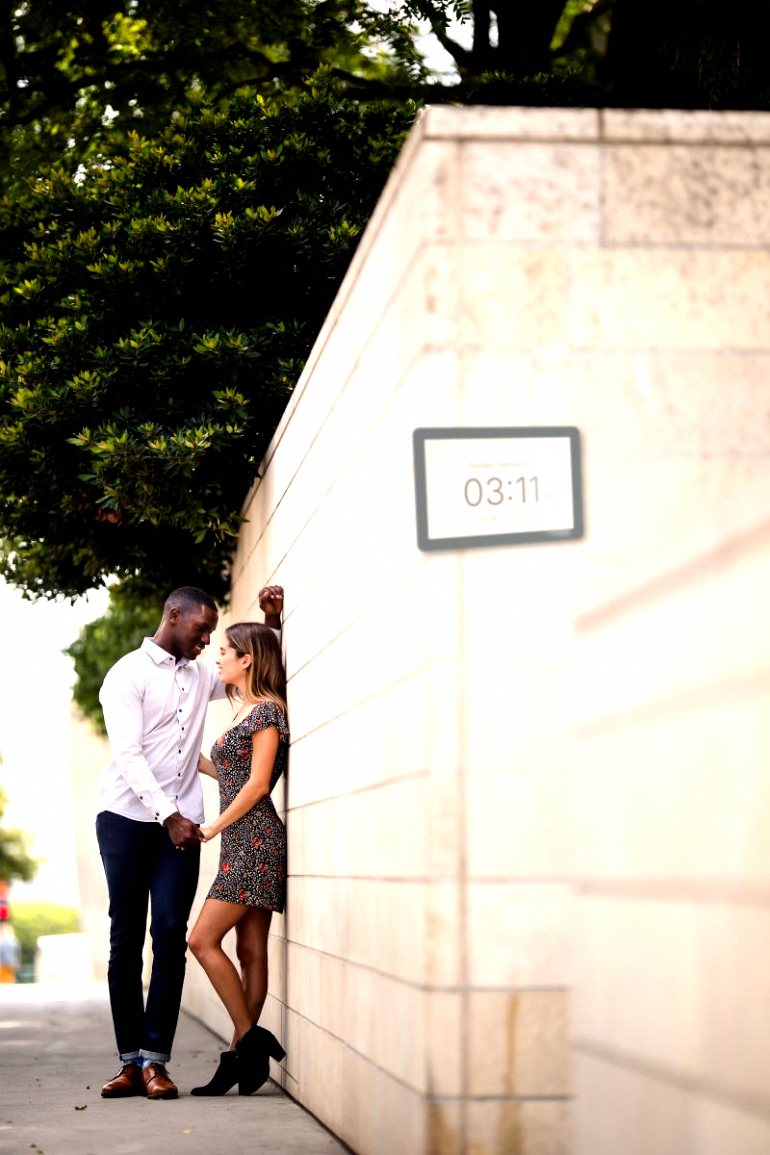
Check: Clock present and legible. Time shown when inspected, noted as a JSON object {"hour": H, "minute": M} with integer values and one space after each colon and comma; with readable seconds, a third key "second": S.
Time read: {"hour": 3, "minute": 11}
